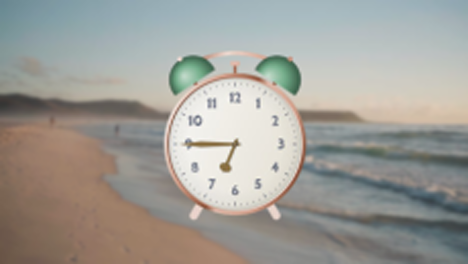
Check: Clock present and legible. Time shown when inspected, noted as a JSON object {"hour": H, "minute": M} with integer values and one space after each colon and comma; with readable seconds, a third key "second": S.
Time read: {"hour": 6, "minute": 45}
